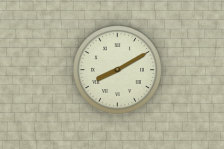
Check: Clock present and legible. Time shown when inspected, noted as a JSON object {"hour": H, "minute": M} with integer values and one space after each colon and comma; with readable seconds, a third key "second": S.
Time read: {"hour": 8, "minute": 10}
